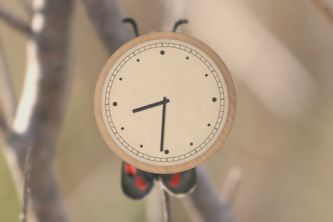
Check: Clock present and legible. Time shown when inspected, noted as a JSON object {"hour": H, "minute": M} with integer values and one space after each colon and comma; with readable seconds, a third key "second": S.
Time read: {"hour": 8, "minute": 31}
